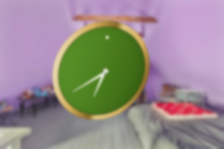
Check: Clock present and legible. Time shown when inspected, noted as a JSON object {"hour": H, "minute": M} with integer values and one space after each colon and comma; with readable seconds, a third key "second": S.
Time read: {"hour": 6, "minute": 40}
